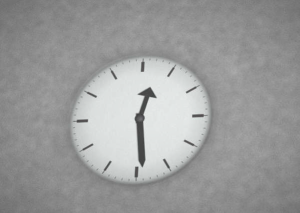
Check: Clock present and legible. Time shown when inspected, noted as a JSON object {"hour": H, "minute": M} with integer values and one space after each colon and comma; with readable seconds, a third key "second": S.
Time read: {"hour": 12, "minute": 29}
